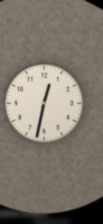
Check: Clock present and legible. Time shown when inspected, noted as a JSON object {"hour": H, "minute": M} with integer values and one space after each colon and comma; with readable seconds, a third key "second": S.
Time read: {"hour": 12, "minute": 32}
